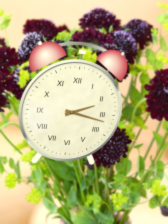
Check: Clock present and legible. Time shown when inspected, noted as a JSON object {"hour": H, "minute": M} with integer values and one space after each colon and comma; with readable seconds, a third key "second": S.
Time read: {"hour": 2, "minute": 17}
